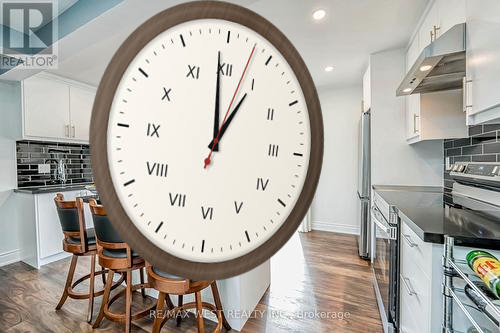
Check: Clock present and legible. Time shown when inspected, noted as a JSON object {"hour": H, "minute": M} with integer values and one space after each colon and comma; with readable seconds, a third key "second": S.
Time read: {"hour": 12, "minute": 59, "second": 3}
